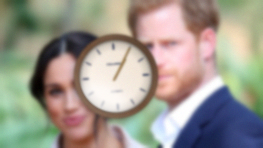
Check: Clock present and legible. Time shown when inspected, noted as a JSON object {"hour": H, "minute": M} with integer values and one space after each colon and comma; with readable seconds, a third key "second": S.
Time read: {"hour": 1, "minute": 5}
